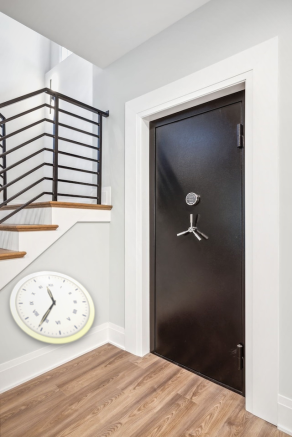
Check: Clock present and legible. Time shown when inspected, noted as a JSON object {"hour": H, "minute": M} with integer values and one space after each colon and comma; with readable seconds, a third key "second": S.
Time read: {"hour": 11, "minute": 36}
